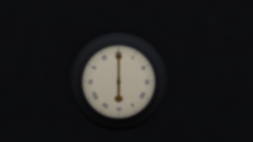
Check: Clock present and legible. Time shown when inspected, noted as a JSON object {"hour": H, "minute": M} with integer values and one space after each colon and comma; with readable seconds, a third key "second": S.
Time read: {"hour": 6, "minute": 0}
